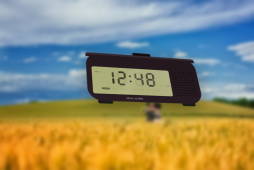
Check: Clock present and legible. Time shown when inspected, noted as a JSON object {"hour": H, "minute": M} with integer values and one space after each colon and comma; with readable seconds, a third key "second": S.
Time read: {"hour": 12, "minute": 48}
